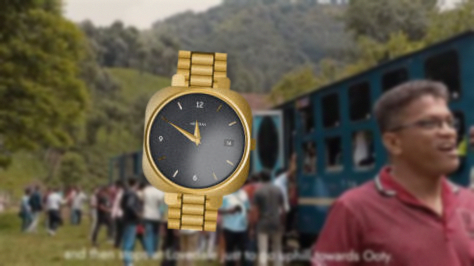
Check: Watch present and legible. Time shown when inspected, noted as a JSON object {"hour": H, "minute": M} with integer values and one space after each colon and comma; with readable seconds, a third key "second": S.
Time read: {"hour": 11, "minute": 50}
